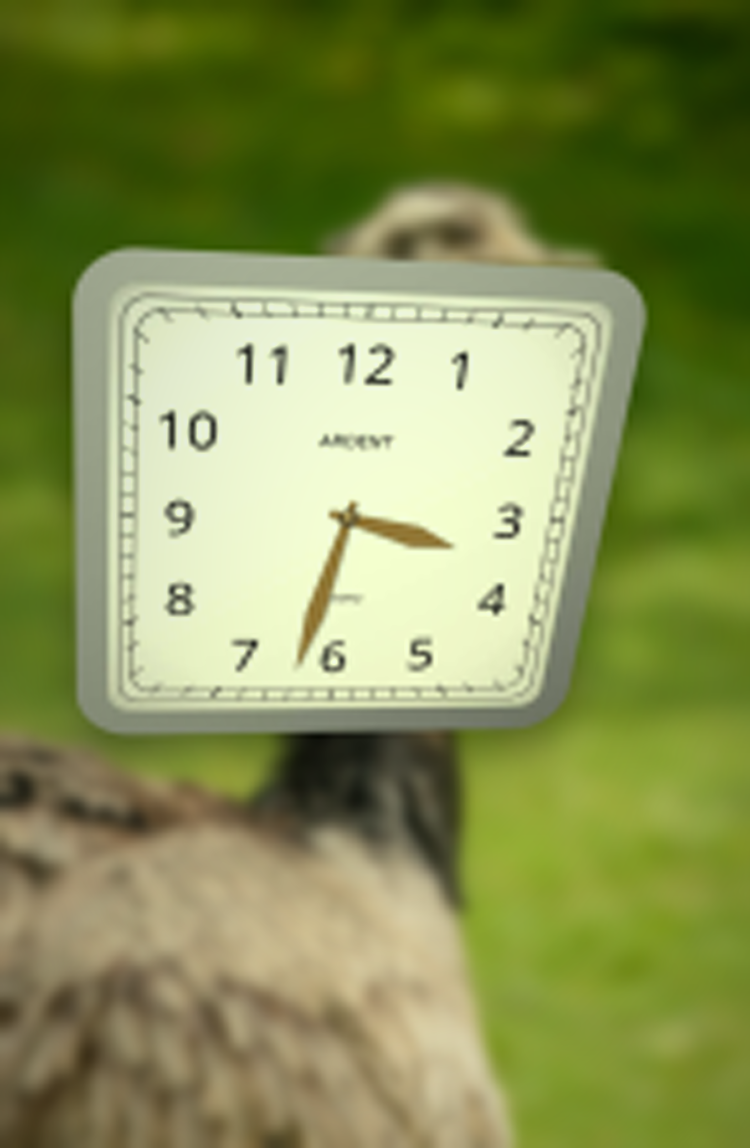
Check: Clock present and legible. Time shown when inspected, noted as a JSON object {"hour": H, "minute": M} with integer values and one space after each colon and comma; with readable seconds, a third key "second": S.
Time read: {"hour": 3, "minute": 32}
